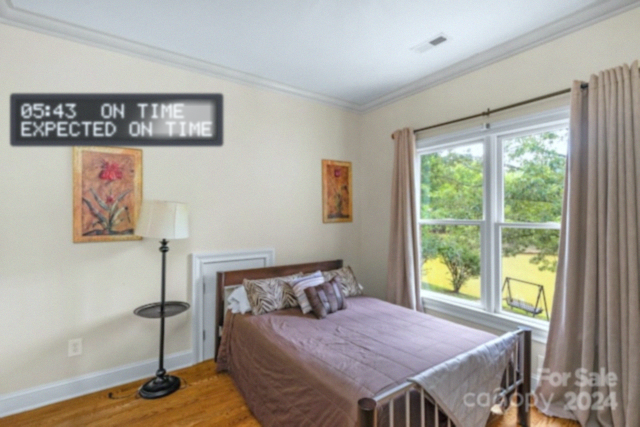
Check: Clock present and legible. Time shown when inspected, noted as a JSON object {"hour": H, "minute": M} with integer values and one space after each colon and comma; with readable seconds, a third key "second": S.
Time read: {"hour": 5, "minute": 43}
